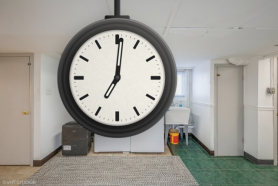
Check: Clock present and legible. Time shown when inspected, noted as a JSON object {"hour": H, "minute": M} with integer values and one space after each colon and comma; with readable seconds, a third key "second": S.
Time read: {"hour": 7, "minute": 1}
